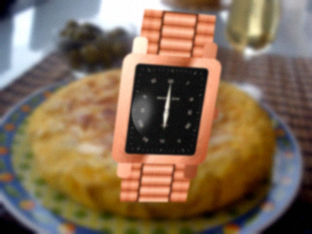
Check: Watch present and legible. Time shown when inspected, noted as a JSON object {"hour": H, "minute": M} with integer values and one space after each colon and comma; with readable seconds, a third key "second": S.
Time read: {"hour": 6, "minute": 0}
